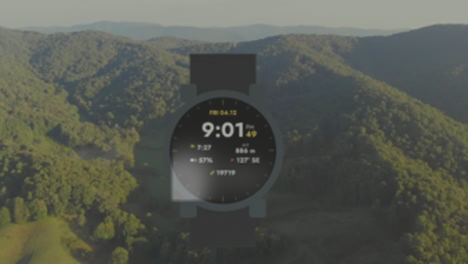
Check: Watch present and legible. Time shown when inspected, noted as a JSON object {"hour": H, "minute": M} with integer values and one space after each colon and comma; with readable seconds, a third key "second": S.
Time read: {"hour": 9, "minute": 1}
